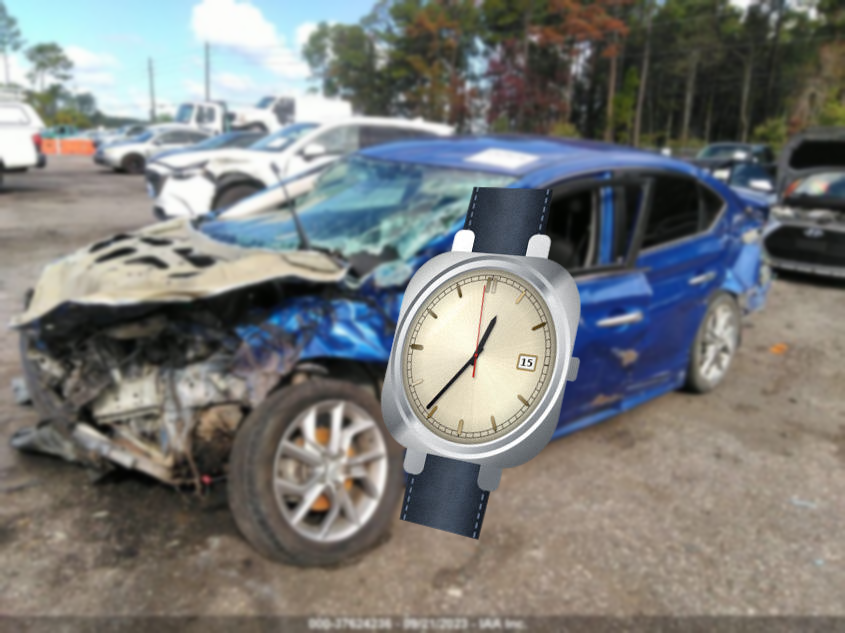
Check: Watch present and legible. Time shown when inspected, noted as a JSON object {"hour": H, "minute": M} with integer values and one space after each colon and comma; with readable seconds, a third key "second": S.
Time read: {"hour": 12, "minute": 35, "second": 59}
